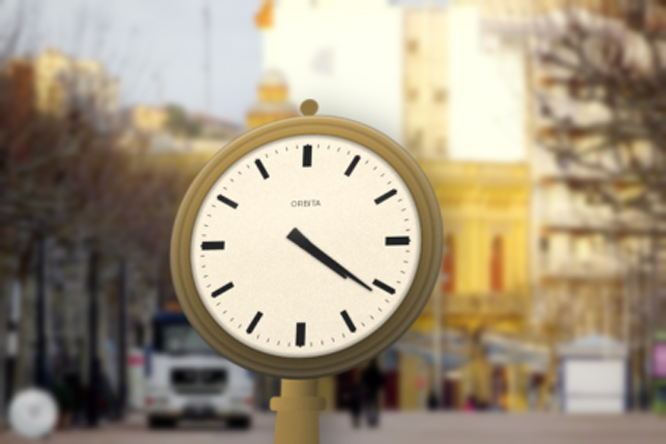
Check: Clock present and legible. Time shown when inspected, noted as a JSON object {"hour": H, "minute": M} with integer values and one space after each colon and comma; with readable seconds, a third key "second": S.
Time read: {"hour": 4, "minute": 21}
